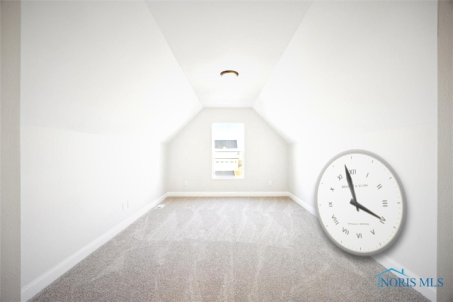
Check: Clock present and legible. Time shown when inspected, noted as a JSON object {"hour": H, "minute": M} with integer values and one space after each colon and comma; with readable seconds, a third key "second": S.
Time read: {"hour": 3, "minute": 58}
